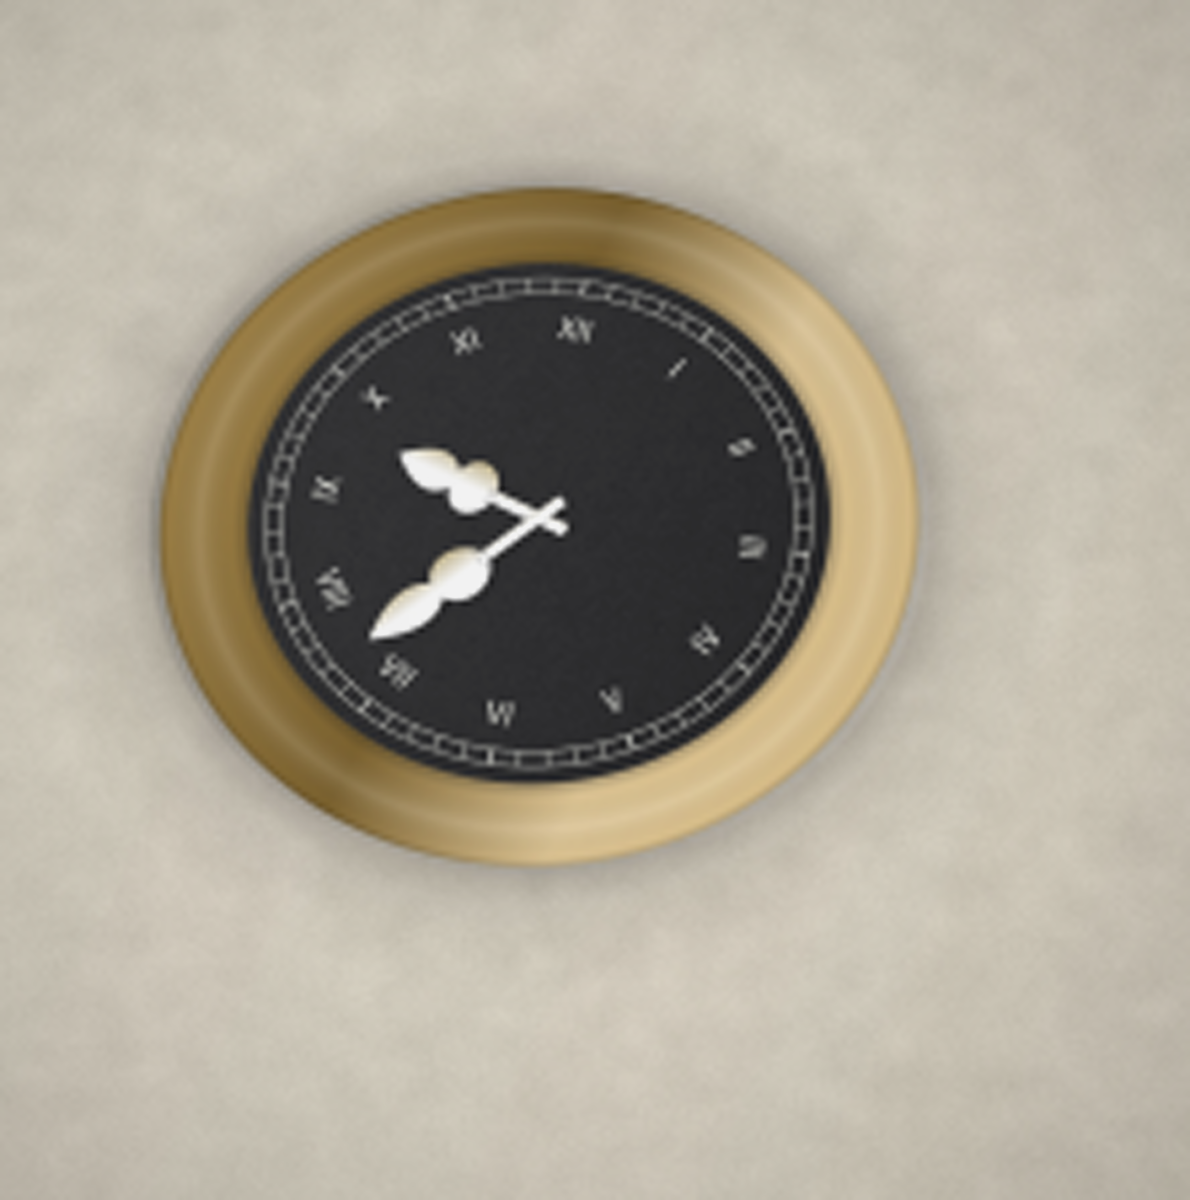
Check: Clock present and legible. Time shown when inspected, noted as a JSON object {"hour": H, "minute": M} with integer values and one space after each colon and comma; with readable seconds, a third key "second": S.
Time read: {"hour": 9, "minute": 37}
